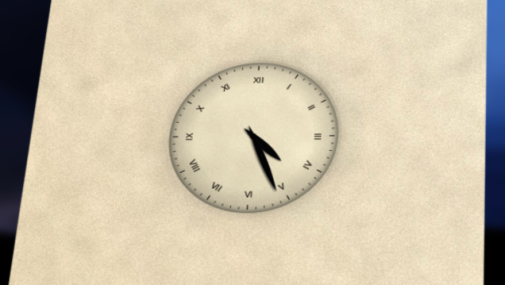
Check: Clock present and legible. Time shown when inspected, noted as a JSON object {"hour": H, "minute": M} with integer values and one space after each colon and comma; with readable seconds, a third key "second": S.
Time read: {"hour": 4, "minute": 26}
